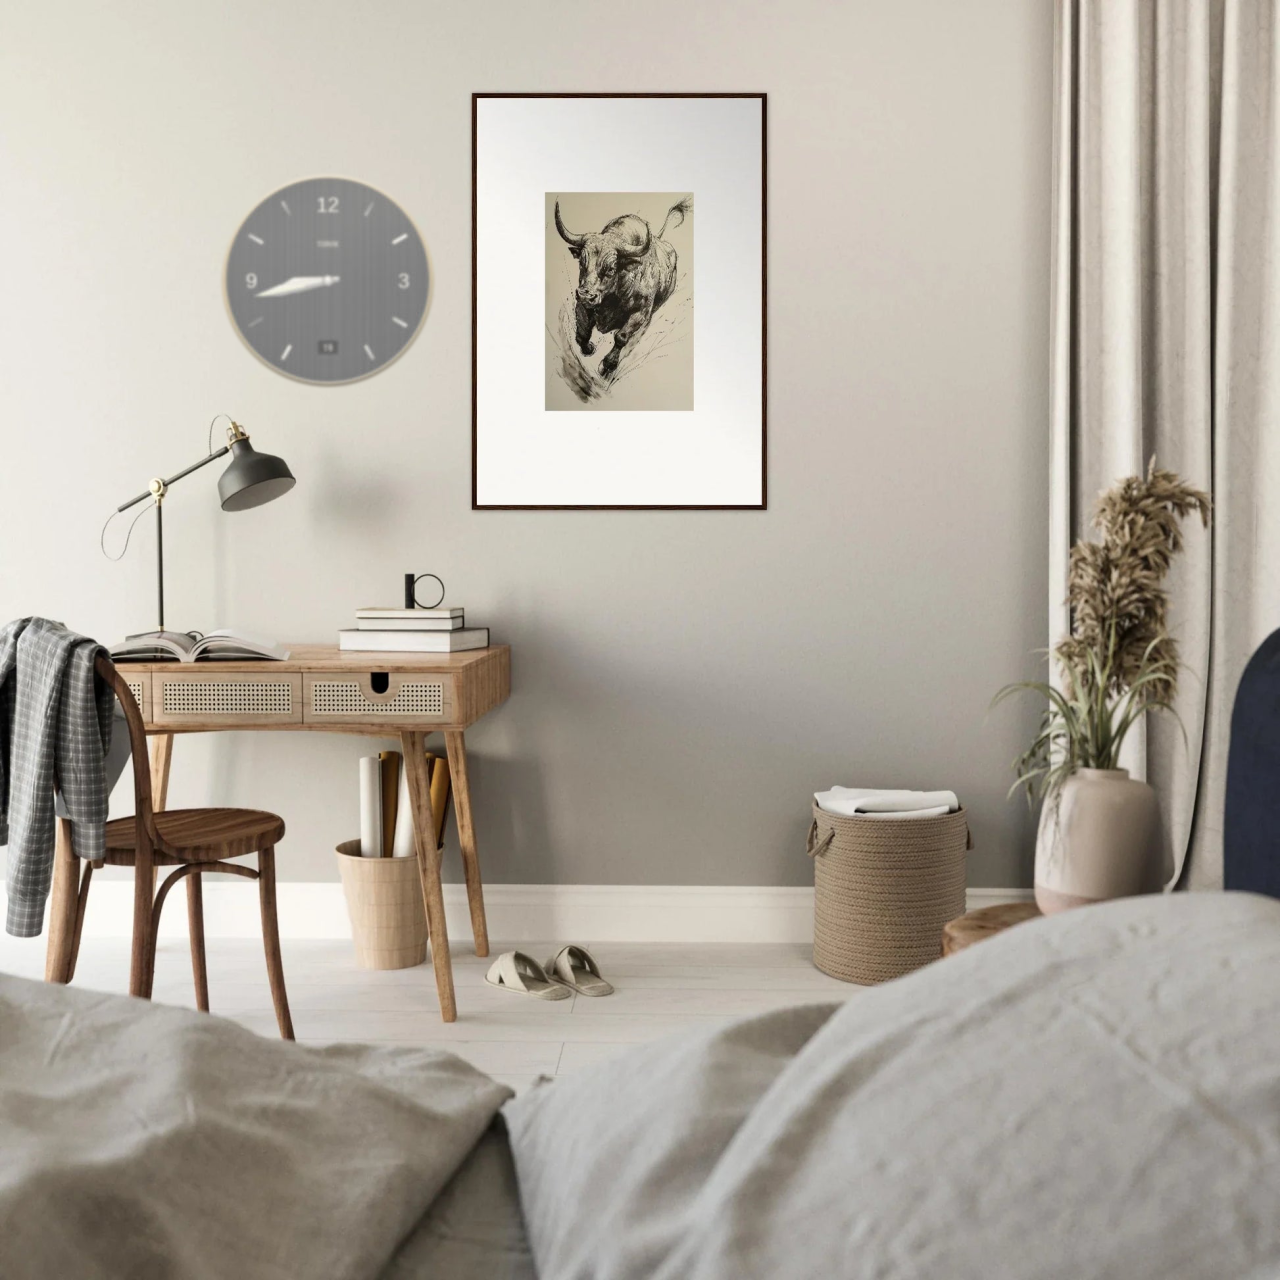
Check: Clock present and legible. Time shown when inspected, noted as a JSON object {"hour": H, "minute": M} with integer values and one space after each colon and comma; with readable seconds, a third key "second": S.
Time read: {"hour": 8, "minute": 43}
